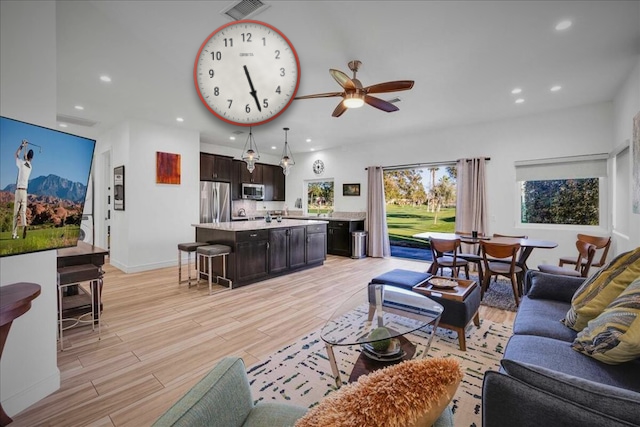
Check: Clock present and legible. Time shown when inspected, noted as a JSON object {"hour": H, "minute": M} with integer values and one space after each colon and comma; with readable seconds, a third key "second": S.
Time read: {"hour": 5, "minute": 27}
